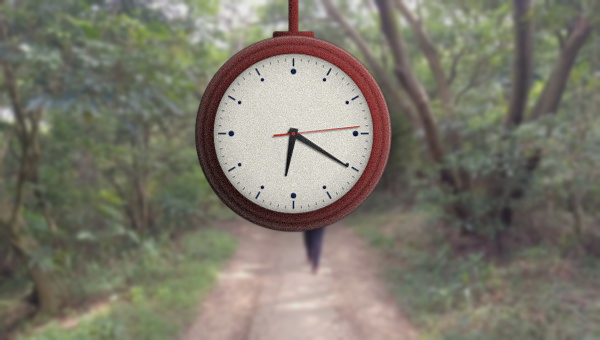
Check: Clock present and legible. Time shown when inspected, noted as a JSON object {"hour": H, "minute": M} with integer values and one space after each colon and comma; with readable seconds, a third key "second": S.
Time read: {"hour": 6, "minute": 20, "second": 14}
